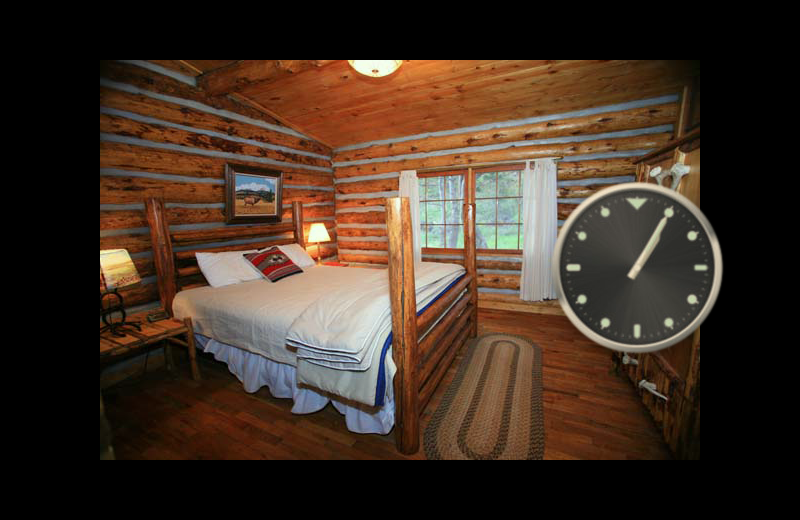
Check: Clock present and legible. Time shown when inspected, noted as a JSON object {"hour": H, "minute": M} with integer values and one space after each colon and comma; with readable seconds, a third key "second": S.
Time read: {"hour": 1, "minute": 5}
